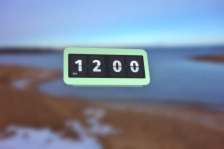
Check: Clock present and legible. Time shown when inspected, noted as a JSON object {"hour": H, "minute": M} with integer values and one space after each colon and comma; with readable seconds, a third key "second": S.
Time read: {"hour": 12, "minute": 0}
